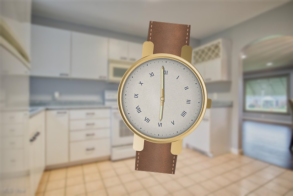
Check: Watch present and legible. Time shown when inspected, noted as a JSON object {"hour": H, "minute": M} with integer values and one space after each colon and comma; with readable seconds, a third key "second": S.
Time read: {"hour": 5, "minute": 59}
